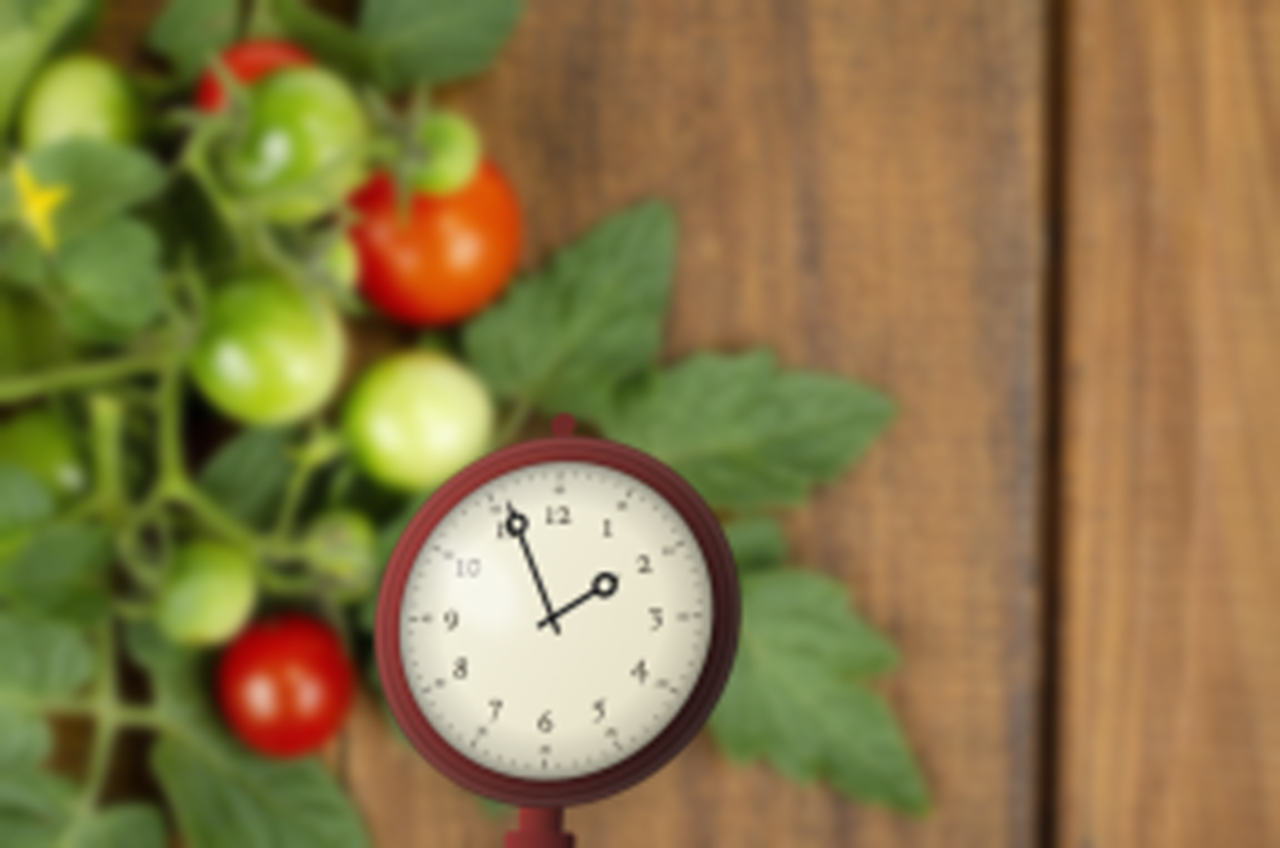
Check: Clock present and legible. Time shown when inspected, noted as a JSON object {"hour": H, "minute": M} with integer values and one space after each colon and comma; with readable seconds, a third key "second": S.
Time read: {"hour": 1, "minute": 56}
